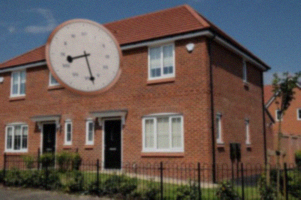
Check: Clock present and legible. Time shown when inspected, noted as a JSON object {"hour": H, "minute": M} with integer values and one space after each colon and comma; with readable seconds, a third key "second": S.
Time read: {"hour": 8, "minute": 28}
